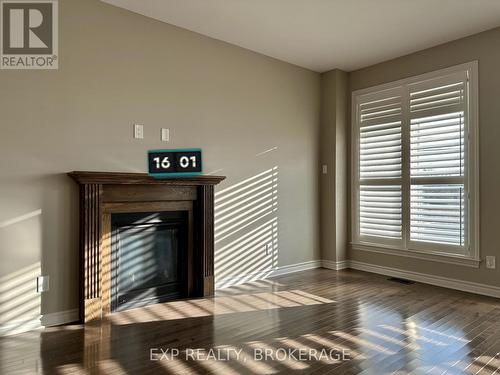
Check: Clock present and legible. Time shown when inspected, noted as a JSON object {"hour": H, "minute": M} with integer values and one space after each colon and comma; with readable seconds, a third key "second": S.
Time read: {"hour": 16, "minute": 1}
